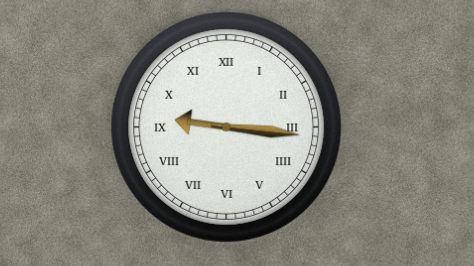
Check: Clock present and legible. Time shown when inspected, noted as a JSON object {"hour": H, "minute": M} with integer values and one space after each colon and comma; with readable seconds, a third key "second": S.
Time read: {"hour": 9, "minute": 16}
